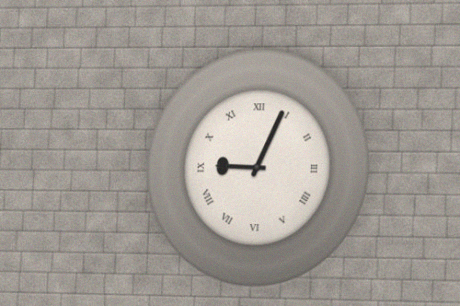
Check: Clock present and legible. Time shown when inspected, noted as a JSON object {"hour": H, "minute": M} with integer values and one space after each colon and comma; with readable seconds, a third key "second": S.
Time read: {"hour": 9, "minute": 4}
